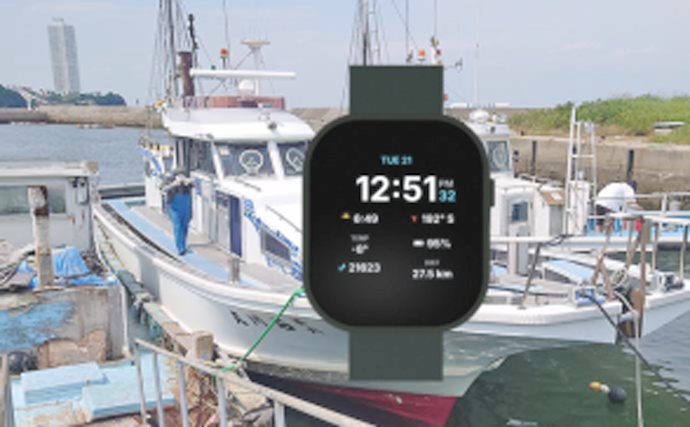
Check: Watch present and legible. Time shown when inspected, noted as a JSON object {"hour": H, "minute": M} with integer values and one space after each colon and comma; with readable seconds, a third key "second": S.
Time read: {"hour": 12, "minute": 51}
